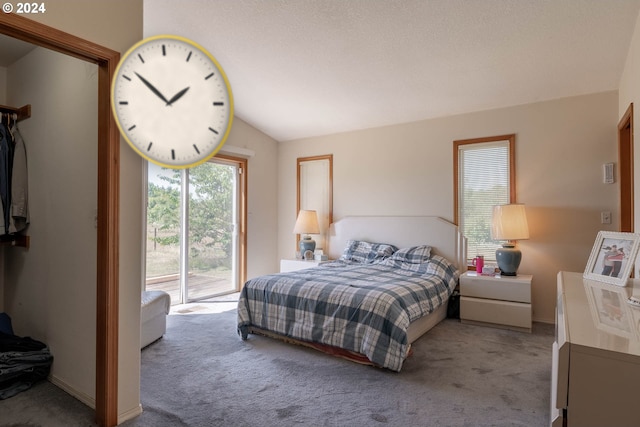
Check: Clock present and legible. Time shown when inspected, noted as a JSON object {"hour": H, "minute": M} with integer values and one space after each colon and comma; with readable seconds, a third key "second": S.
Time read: {"hour": 1, "minute": 52}
